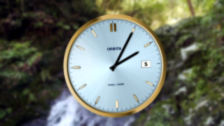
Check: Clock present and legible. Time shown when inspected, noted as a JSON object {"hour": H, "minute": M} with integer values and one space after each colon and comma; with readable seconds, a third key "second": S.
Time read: {"hour": 2, "minute": 5}
